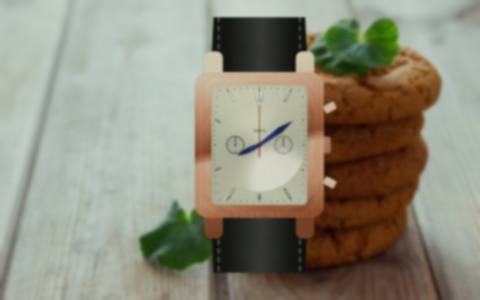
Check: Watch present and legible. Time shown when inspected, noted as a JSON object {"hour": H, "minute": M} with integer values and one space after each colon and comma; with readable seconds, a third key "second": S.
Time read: {"hour": 8, "minute": 9}
